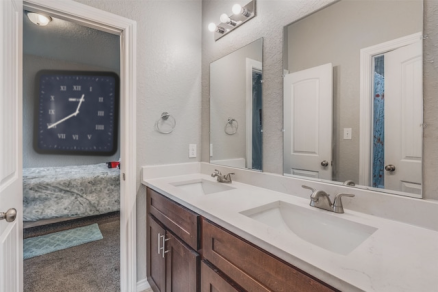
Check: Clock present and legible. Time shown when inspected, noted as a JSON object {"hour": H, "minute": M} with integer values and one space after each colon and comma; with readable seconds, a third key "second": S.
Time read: {"hour": 12, "minute": 40}
